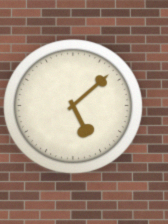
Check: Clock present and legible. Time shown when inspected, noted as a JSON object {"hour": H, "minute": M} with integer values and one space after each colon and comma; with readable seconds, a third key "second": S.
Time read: {"hour": 5, "minute": 8}
